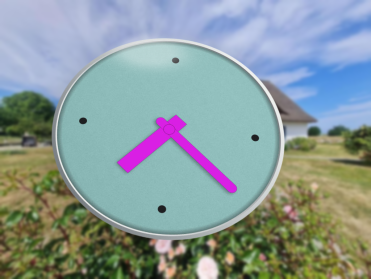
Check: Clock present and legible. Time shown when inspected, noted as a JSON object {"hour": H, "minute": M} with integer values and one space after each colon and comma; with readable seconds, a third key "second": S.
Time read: {"hour": 7, "minute": 22}
